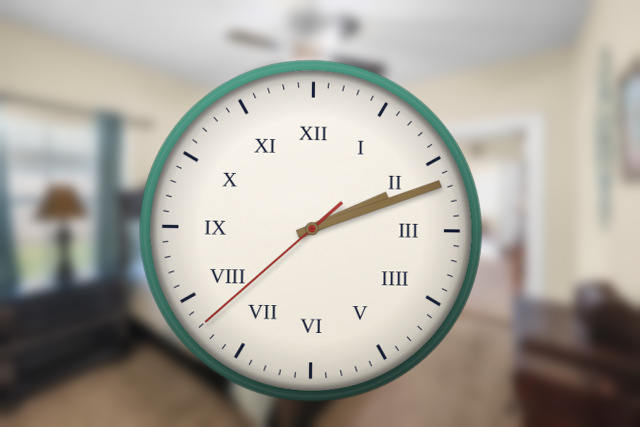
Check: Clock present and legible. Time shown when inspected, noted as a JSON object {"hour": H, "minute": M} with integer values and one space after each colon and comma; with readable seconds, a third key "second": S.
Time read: {"hour": 2, "minute": 11, "second": 38}
